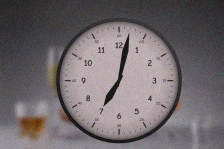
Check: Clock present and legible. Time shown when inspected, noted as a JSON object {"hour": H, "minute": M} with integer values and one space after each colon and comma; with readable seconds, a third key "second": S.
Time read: {"hour": 7, "minute": 2}
